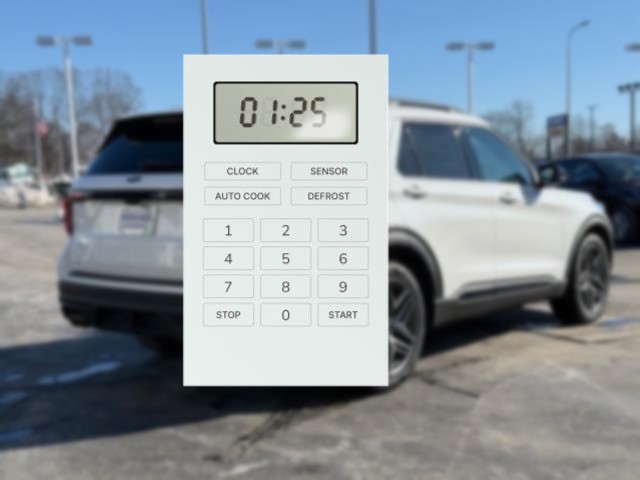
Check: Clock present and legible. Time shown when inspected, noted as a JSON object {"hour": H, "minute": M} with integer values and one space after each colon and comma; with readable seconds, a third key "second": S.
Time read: {"hour": 1, "minute": 25}
